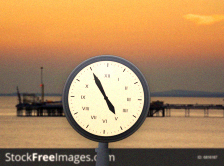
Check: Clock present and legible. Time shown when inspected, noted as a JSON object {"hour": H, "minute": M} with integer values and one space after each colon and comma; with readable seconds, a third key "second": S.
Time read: {"hour": 4, "minute": 55}
